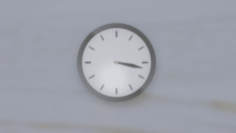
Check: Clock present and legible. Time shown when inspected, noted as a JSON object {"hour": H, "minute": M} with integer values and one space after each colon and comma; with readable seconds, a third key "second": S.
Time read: {"hour": 3, "minute": 17}
